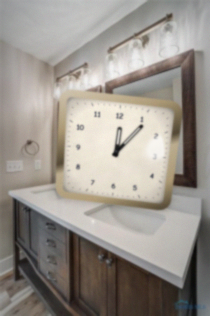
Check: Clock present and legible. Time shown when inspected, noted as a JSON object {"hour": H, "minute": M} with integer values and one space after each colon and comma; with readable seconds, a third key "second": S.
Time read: {"hour": 12, "minute": 6}
